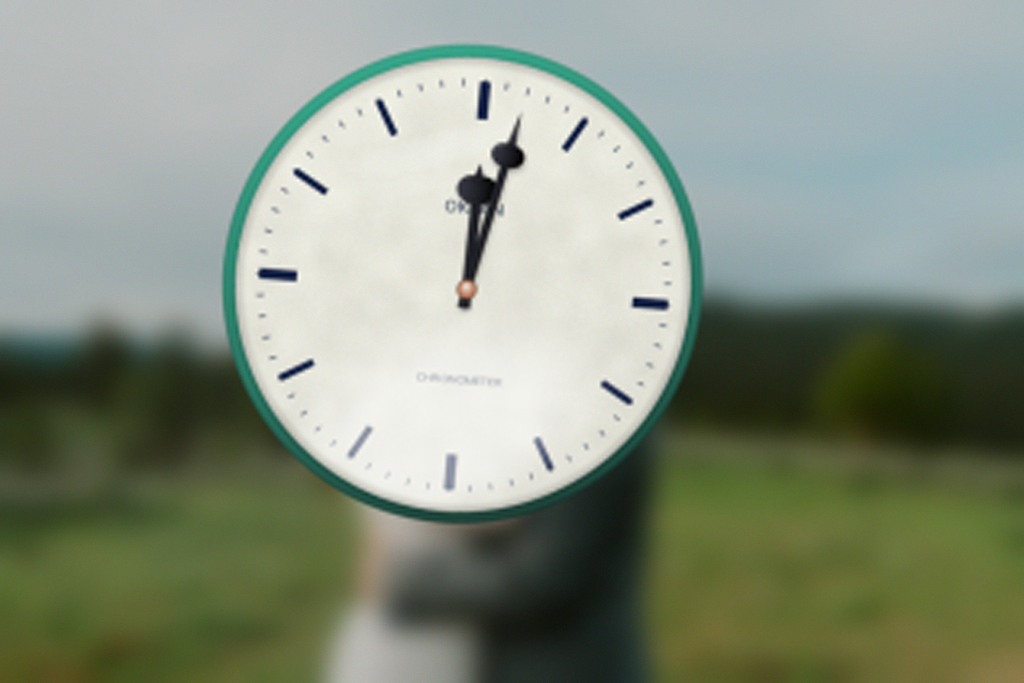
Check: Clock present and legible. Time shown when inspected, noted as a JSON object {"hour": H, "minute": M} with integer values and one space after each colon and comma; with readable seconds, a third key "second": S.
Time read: {"hour": 12, "minute": 2}
